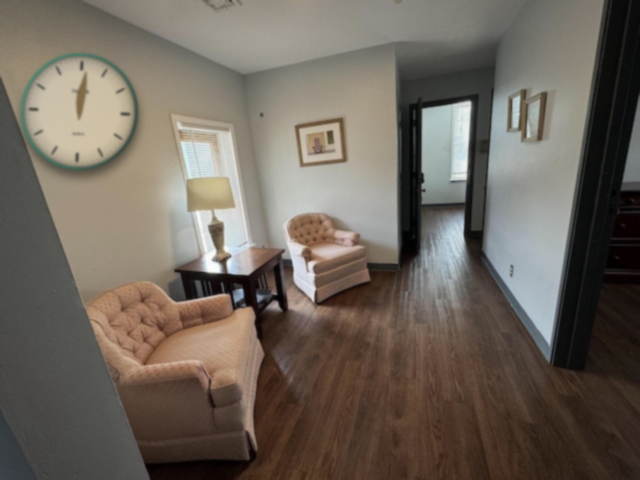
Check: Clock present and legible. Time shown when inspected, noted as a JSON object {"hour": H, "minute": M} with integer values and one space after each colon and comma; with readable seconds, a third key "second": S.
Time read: {"hour": 12, "minute": 1}
